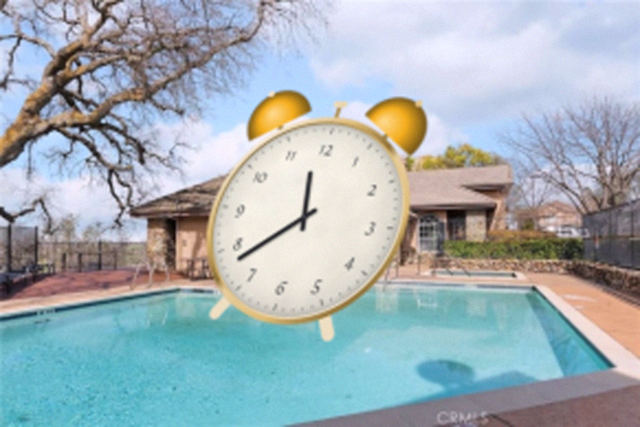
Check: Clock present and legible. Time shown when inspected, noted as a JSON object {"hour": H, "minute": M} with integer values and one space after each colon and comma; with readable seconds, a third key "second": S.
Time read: {"hour": 11, "minute": 38}
